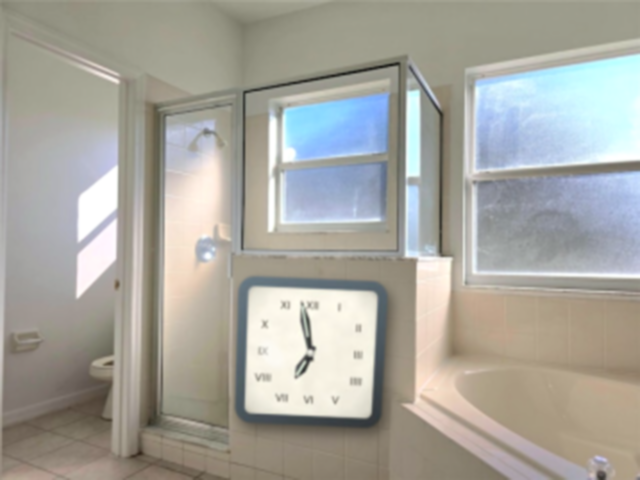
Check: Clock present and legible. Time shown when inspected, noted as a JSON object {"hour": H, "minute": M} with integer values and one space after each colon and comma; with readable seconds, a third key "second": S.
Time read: {"hour": 6, "minute": 58}
